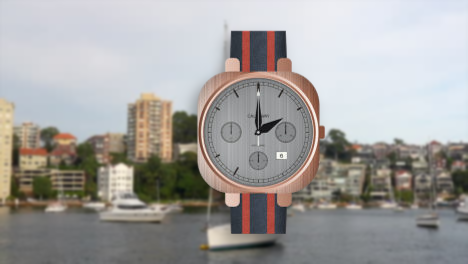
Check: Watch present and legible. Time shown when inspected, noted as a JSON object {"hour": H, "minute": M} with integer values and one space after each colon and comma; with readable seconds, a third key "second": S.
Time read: {"hour": 2, "minute": 0}
